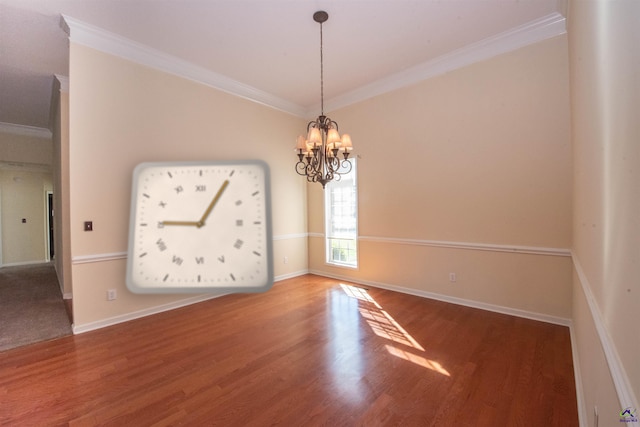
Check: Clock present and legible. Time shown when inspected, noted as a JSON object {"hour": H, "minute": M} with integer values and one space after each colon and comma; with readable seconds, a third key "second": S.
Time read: {"hour": 9, "minute": 5}
